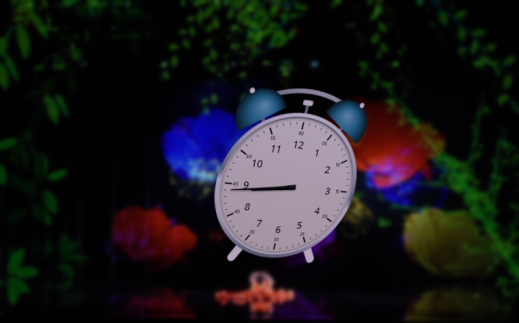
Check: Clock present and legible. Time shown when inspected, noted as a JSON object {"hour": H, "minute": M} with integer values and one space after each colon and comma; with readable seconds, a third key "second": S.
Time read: {"hour": 8, "minute": 44}
